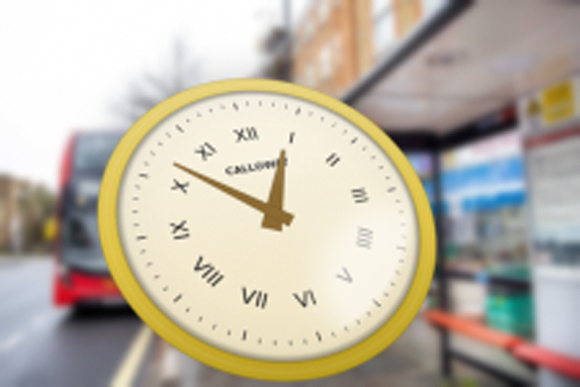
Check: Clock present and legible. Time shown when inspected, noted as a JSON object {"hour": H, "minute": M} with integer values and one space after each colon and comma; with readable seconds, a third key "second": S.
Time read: {"hour": 12, "minute": 52}
